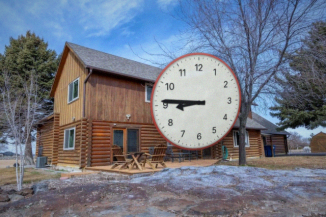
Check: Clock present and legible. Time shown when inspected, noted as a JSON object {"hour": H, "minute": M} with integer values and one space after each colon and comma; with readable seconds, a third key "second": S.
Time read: {"hour": 8, "minute": 46}
